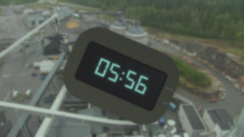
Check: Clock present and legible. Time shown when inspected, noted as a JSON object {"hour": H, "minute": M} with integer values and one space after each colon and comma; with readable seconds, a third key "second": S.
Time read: {"hour": 5, "minute": 56}
